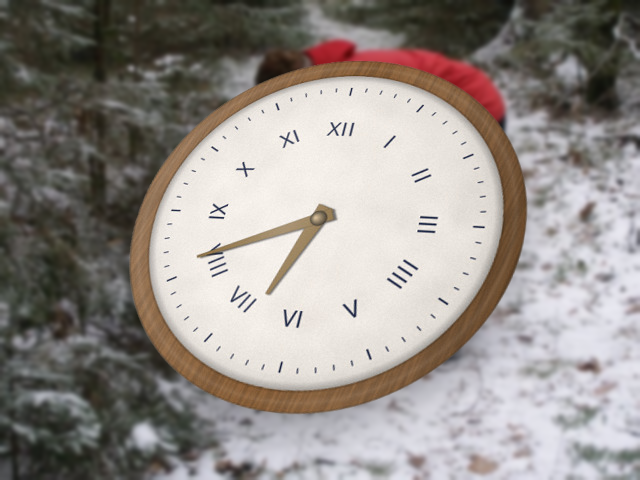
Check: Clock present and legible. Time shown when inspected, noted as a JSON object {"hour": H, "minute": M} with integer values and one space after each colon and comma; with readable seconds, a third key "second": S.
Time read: {"hour": 6, "minute": 41}
